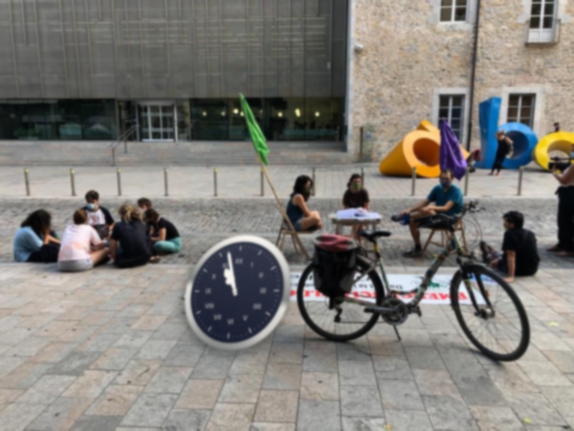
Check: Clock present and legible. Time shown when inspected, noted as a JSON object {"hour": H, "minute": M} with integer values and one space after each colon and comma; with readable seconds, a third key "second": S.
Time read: {"hour": 10, "minute": 57}
